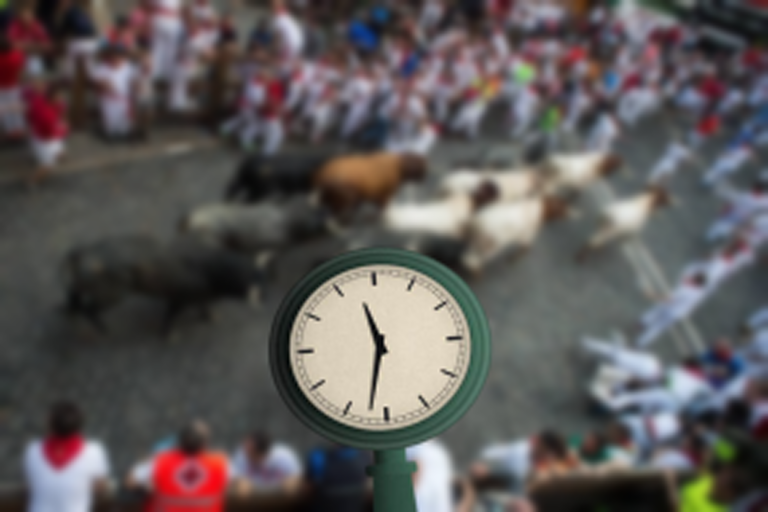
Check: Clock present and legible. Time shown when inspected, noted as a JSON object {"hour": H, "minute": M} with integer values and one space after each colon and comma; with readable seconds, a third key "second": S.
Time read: {"hour": 11, "minute": 32}
